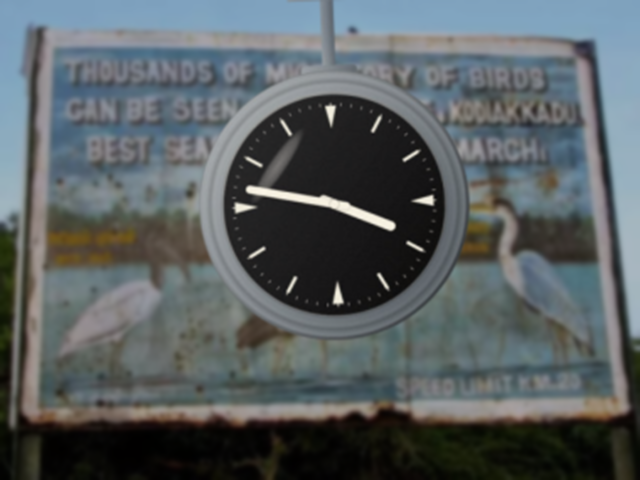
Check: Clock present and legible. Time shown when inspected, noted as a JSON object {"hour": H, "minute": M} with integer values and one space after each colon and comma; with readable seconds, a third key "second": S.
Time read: {"hour": 3, "minute": 47}
